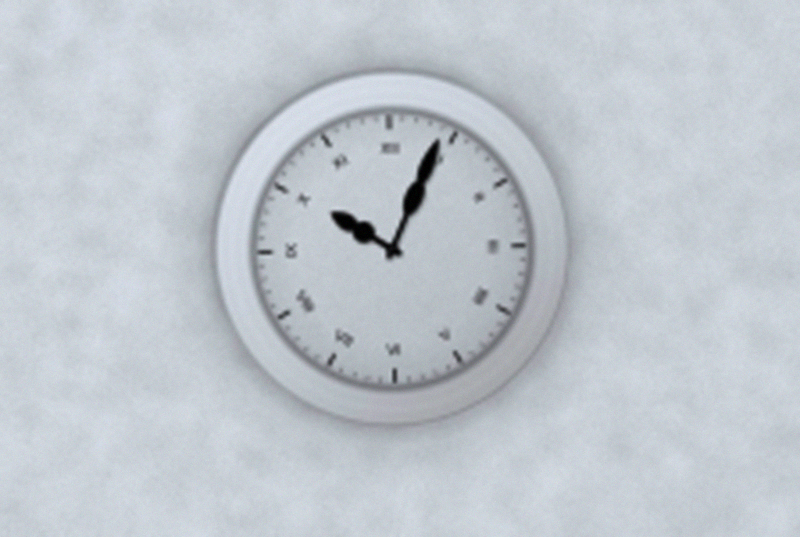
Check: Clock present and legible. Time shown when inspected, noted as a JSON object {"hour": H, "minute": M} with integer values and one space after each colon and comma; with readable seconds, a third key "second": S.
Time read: {"hour": 10, "minute": 4}
